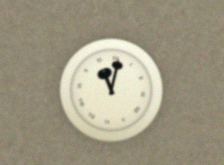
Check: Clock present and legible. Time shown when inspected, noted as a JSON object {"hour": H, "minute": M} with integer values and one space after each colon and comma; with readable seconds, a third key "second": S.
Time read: {"hour": 11, "minute": 1}
